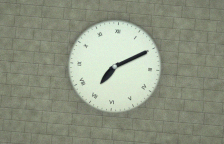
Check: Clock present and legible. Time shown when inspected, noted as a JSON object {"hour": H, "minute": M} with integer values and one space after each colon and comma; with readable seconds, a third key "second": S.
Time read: {"hour": 7, "minute": 10}
